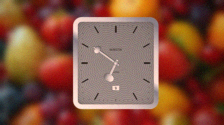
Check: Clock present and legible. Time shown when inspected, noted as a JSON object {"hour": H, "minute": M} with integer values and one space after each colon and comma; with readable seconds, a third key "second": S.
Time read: {"hour": 6, "minute": 51}
